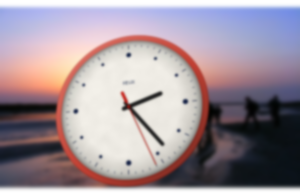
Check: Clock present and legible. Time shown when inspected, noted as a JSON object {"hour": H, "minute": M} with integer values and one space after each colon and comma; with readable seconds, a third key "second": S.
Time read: {"hour": 2, "minute": 23, "second": 26}
